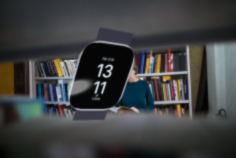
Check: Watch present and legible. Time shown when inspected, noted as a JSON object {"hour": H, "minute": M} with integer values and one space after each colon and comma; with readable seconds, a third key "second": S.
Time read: {"hour": 13, "minute": 11}
